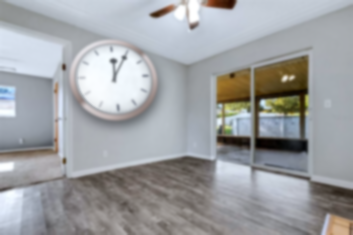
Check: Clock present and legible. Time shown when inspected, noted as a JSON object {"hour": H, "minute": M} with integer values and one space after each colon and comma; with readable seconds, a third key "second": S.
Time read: {"hour": 12, "minute": 5}
